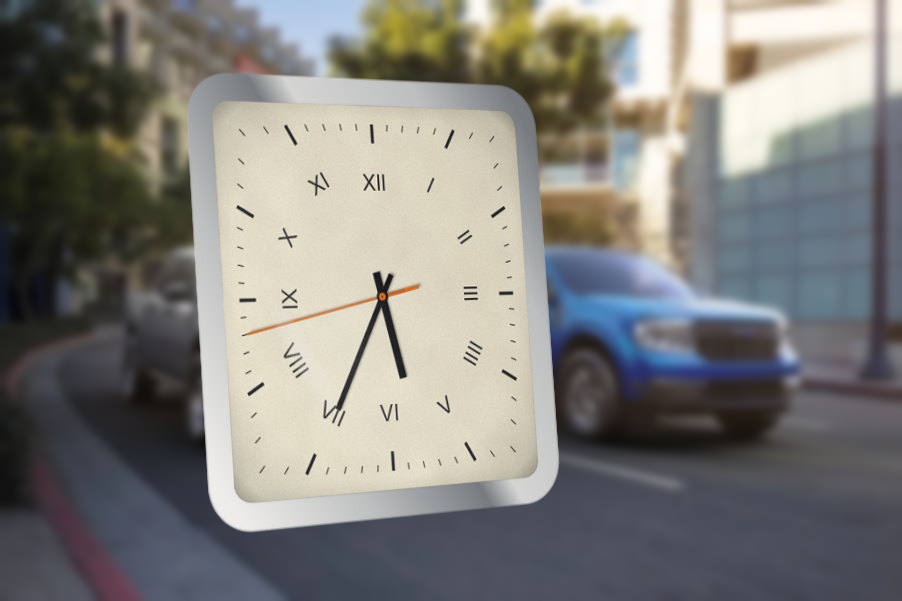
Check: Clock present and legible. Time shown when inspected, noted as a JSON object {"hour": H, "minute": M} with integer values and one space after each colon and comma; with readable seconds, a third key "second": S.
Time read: {"hour": 5, "minute": 34, "second": 43}
